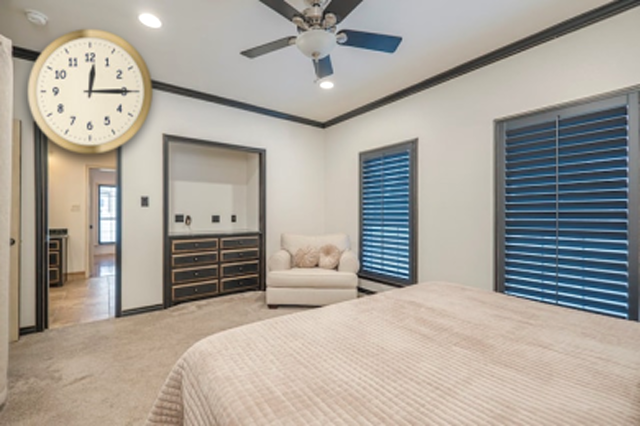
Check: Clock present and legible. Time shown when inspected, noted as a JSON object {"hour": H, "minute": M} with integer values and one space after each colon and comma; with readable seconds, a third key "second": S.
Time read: {"hour": 12, "minute": 15}
